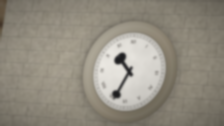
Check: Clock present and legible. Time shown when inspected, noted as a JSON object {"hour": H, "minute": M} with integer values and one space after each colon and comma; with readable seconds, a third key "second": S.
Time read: {"hour": 10, "minute": 34}
